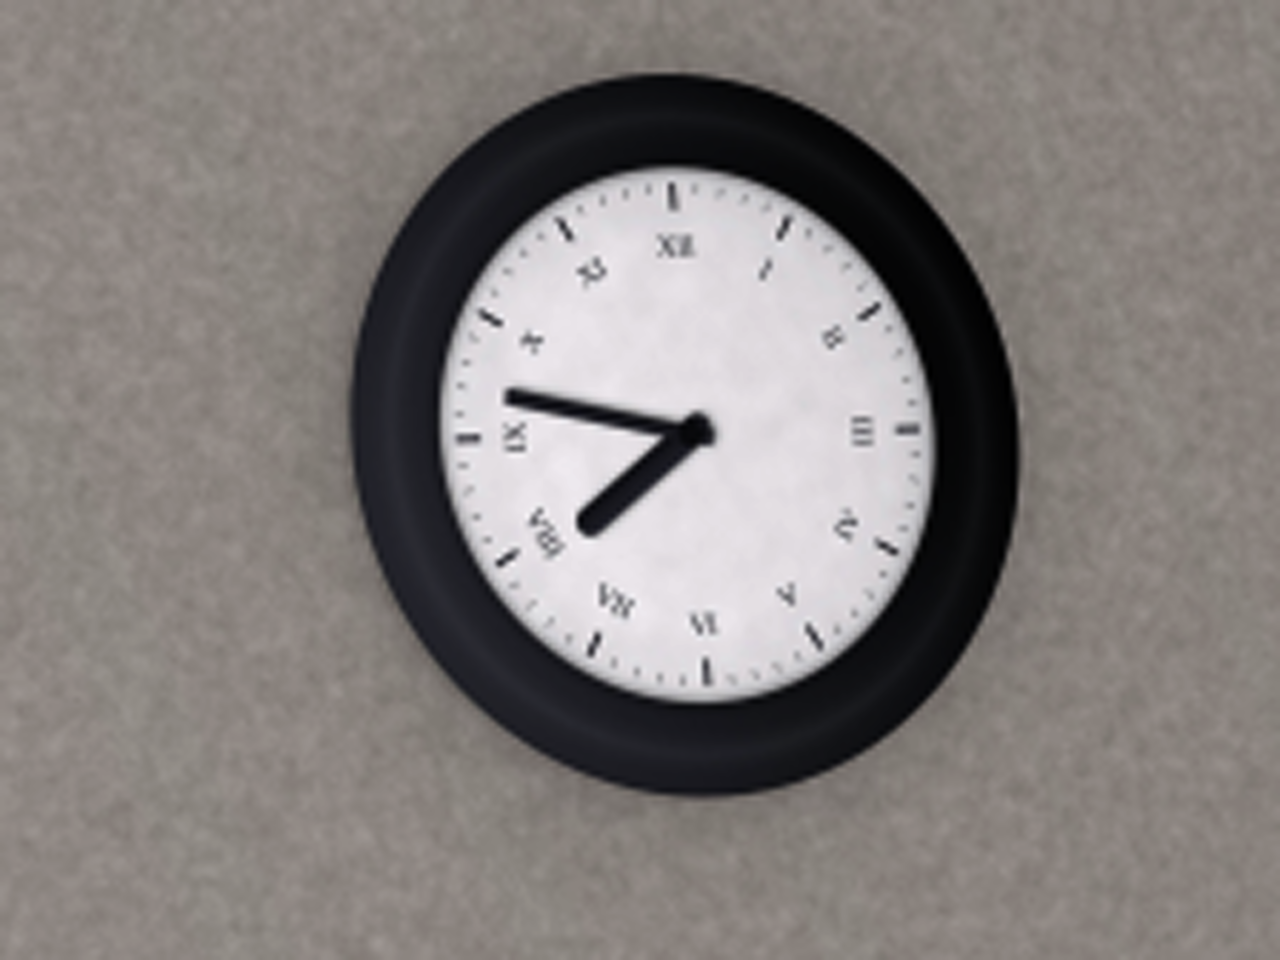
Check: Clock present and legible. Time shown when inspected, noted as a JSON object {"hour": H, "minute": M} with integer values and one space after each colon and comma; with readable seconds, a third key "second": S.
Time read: {"hour": 7, "minute": 47}
